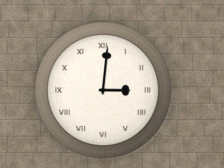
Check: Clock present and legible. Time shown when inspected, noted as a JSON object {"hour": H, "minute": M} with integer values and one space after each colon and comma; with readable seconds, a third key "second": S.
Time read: {"hour": 3, "minute": 1}
